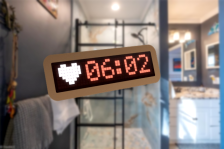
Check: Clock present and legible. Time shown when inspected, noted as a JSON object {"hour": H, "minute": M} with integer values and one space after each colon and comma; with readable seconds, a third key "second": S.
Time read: {"hour": 6, "minute": 2}
